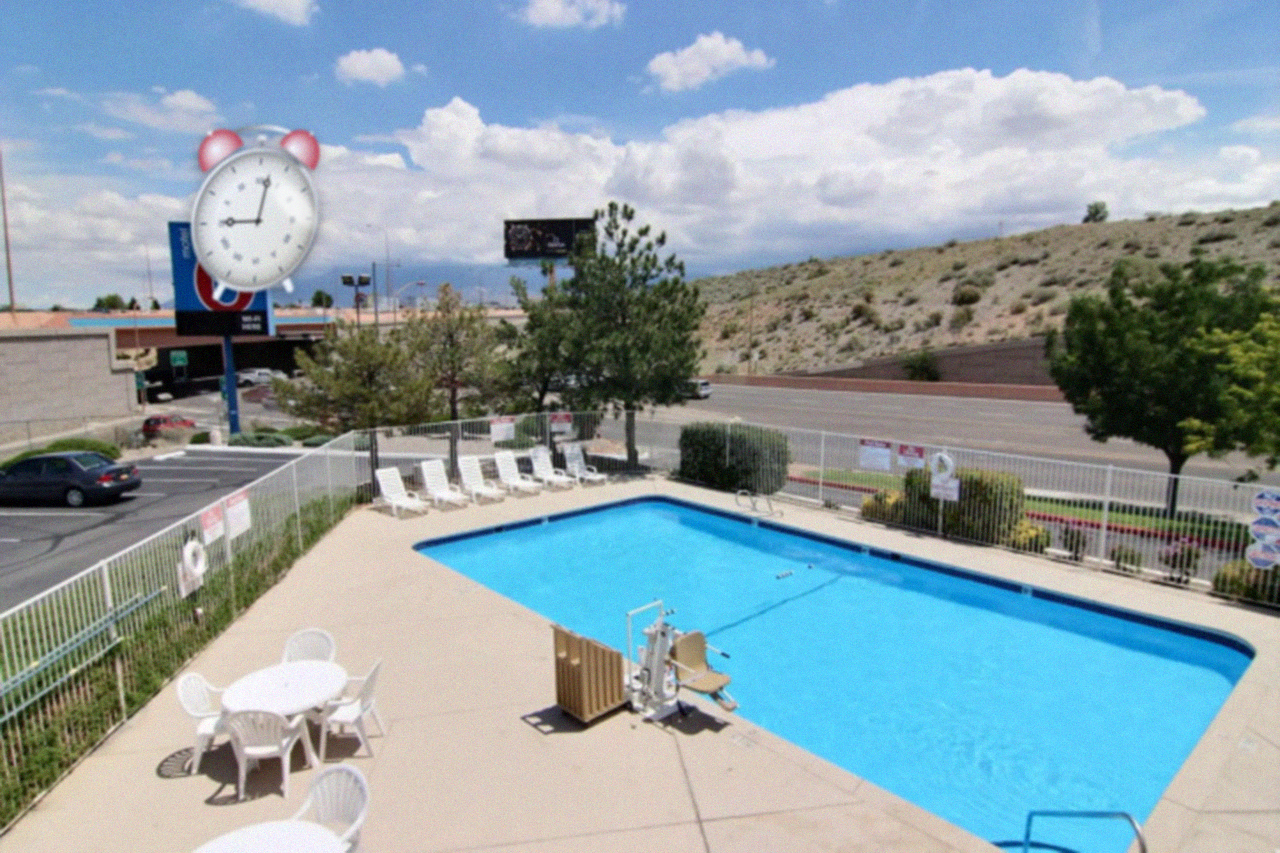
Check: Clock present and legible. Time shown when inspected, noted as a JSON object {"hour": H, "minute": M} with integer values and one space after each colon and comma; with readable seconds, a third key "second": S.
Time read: {"hour": 9, "minute": 2}
